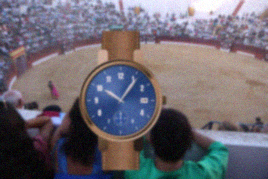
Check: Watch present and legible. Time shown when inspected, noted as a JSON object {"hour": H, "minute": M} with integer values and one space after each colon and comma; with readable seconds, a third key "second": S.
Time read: {"hour": 10, "minute": 6}
